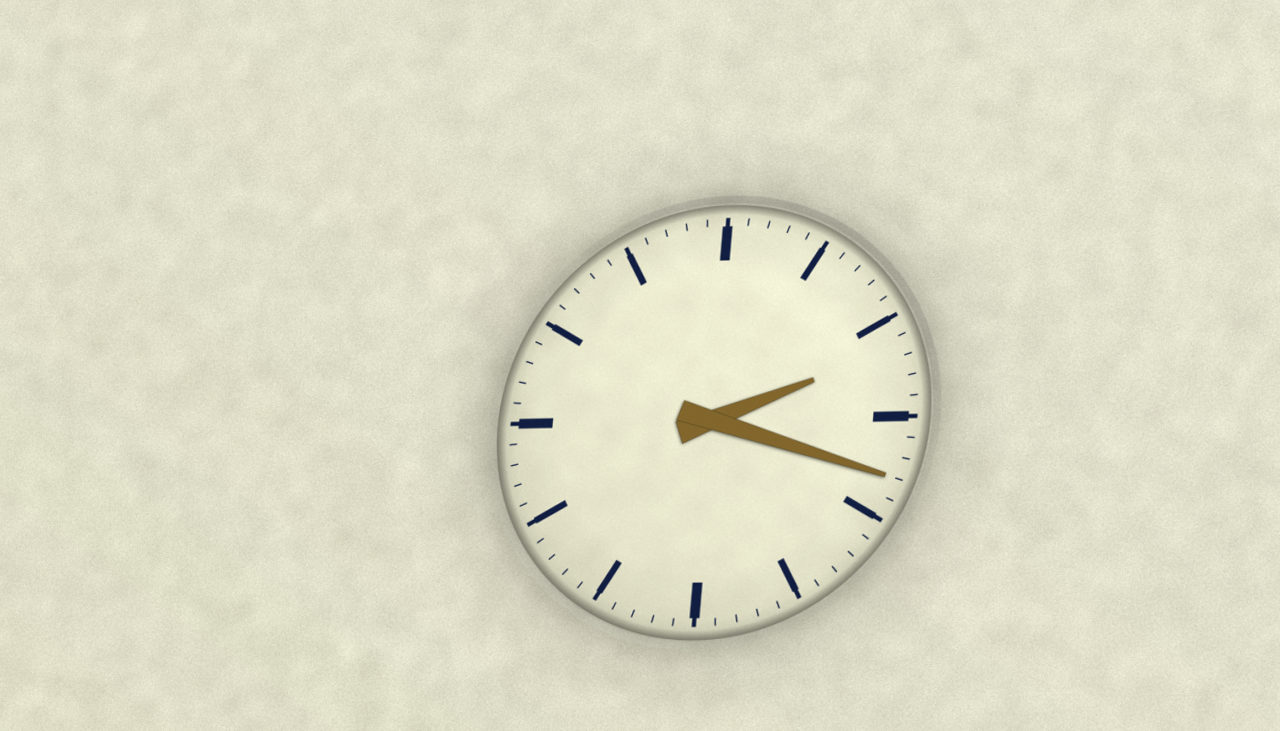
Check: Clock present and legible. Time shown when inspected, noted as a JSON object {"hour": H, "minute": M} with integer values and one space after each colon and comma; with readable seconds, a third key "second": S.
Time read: {"hour": 2, "minute": 18}
